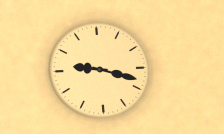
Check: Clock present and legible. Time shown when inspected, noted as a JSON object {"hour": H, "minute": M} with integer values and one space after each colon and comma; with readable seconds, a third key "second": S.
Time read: {"hour": 9, "minute": 18}
